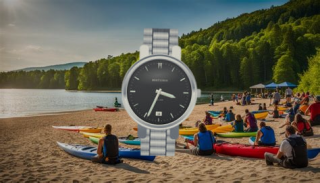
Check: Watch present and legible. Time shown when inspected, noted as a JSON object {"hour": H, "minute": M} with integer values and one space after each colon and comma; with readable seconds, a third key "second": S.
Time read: {"hour": 3, "minute": 34}
